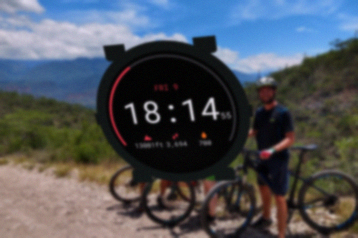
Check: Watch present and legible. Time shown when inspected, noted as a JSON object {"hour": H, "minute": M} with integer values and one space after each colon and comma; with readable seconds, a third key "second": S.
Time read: {"hour": 18, "minute": 14}
